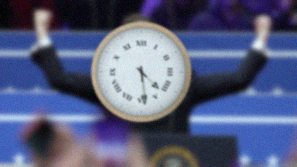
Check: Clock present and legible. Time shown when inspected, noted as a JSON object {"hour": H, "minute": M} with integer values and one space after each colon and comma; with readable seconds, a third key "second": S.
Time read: {"hour": 4, "minute": 29}
